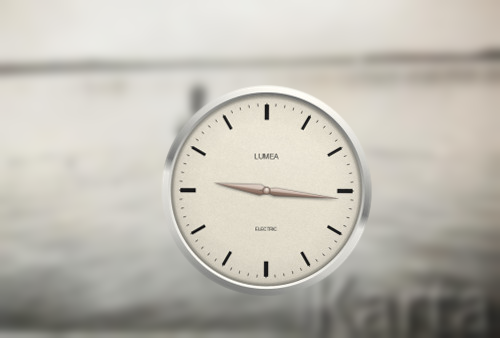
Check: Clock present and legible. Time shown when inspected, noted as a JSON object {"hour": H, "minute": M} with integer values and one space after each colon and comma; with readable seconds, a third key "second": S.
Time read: {"hour": 9, "minute": 16}
